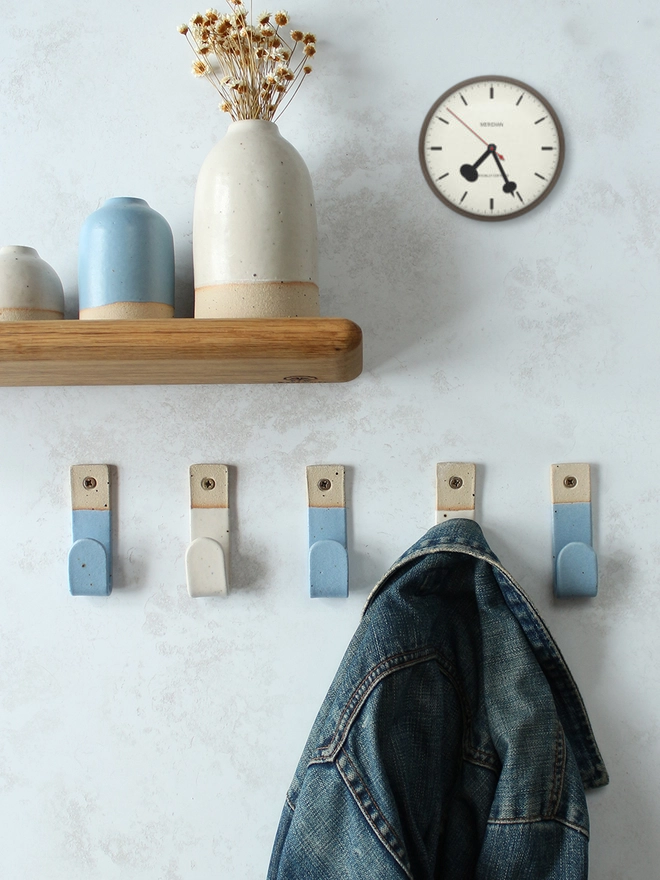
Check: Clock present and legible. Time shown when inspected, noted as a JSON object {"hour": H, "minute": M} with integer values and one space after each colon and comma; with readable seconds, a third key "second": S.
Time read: {"hour": 7, "minute": 25, "second": 52}
